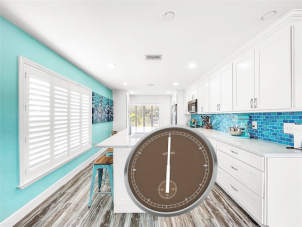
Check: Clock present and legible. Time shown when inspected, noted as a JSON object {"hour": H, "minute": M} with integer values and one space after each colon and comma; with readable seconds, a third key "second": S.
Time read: {"hour": 6, "minute": 0}
